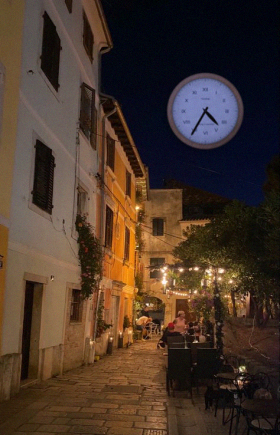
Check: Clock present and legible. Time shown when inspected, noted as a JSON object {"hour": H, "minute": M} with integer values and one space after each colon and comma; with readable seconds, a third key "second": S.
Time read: {"hour": 4, "minute": 35}
